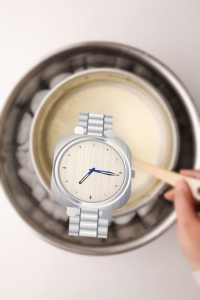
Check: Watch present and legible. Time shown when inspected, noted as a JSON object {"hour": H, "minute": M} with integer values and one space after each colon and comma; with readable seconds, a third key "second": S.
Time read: {"hour": 7, "minute": 16}
